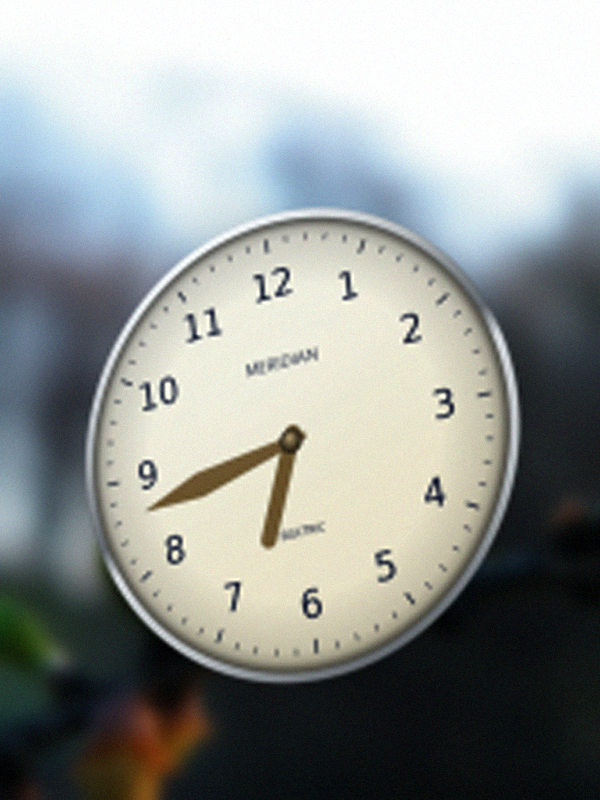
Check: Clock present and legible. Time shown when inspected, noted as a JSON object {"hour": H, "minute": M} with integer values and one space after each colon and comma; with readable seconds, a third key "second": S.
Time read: {"hour": 6, "minute": 43}
